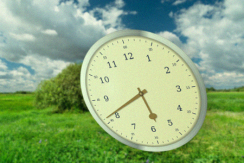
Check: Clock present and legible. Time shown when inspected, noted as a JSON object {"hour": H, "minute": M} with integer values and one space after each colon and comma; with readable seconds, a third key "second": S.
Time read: {"hour": 5, "minute": 41}
